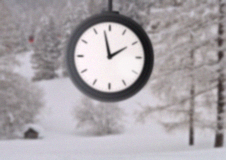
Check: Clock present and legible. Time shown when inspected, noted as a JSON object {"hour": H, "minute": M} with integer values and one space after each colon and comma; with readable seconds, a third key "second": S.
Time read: {"hour": 1, "minute": 58}
